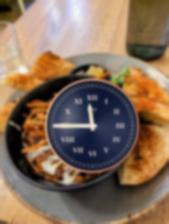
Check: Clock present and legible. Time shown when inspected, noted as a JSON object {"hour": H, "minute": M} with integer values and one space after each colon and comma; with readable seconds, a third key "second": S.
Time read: {"hour": 11, "minute": 45}
